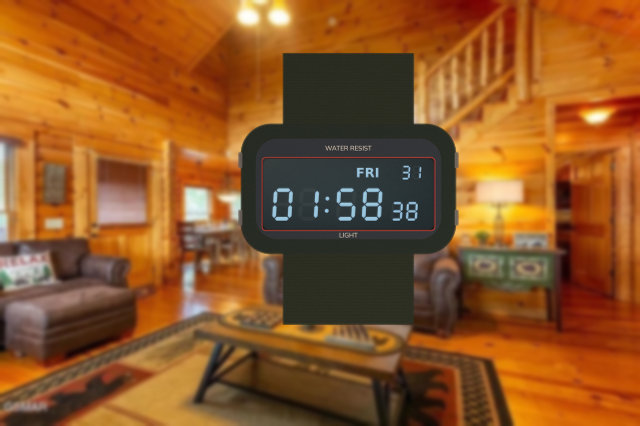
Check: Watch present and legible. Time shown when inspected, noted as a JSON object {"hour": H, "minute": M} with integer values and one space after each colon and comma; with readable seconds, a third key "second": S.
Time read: {"hour": 1, "minute": 58, "second": 38}
